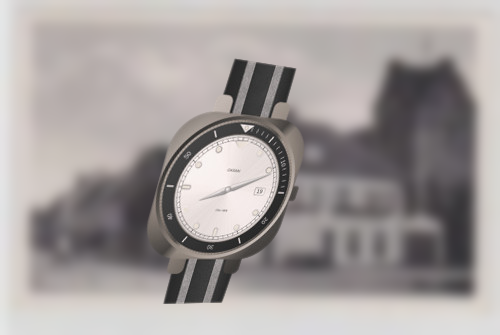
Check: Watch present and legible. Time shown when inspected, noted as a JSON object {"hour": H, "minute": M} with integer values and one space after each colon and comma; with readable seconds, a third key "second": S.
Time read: {"hour": 8, "minute": 11}
